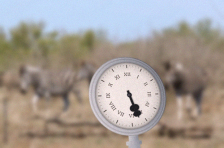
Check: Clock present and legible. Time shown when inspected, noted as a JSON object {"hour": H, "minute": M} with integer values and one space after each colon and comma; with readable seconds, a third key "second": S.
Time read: {"hour": 5, "minute": 27}
